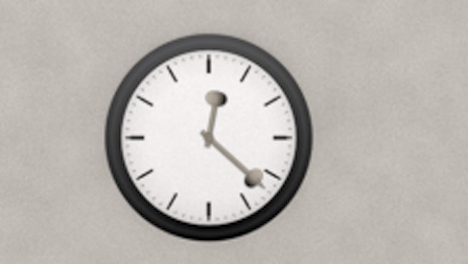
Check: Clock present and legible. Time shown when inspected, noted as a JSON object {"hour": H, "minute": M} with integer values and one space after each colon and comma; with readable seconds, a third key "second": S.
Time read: {"hour": 12, "minute": 22}
